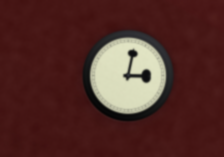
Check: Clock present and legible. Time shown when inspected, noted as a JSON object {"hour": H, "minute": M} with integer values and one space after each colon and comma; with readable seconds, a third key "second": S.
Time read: {"hour": 3, "minute": 2}
